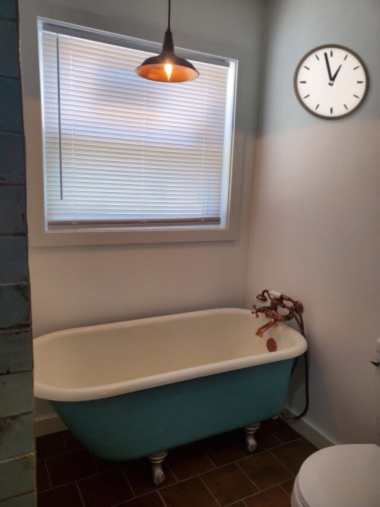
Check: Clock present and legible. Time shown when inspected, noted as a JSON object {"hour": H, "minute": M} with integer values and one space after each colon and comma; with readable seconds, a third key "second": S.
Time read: {"hour": 12, "minute": 58}
